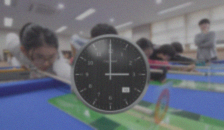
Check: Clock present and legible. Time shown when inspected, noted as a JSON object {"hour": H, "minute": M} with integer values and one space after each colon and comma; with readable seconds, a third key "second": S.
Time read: {"hour": 3, "minute": 0}
